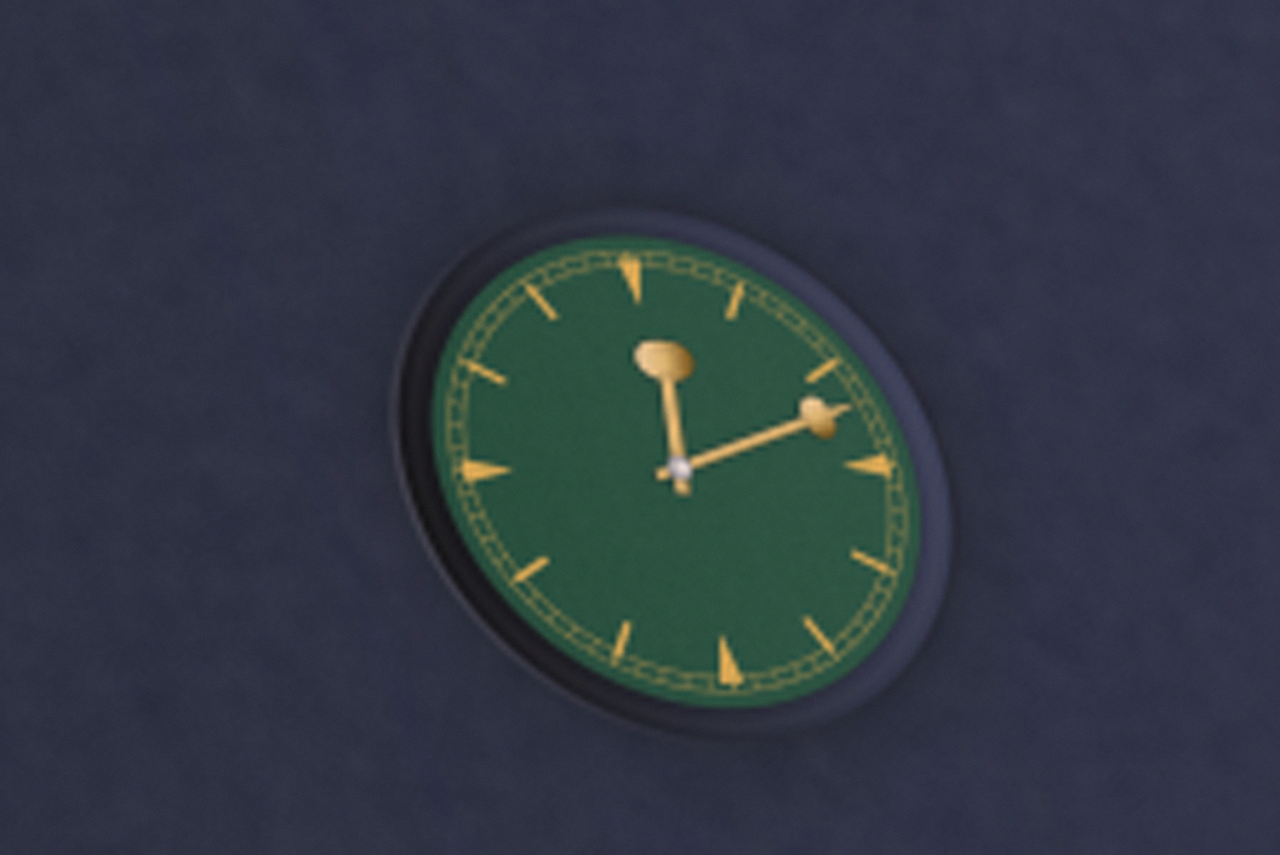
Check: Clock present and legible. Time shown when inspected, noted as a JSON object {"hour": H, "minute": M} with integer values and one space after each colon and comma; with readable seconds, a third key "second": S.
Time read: {"hour": 12, "minute": 12}
